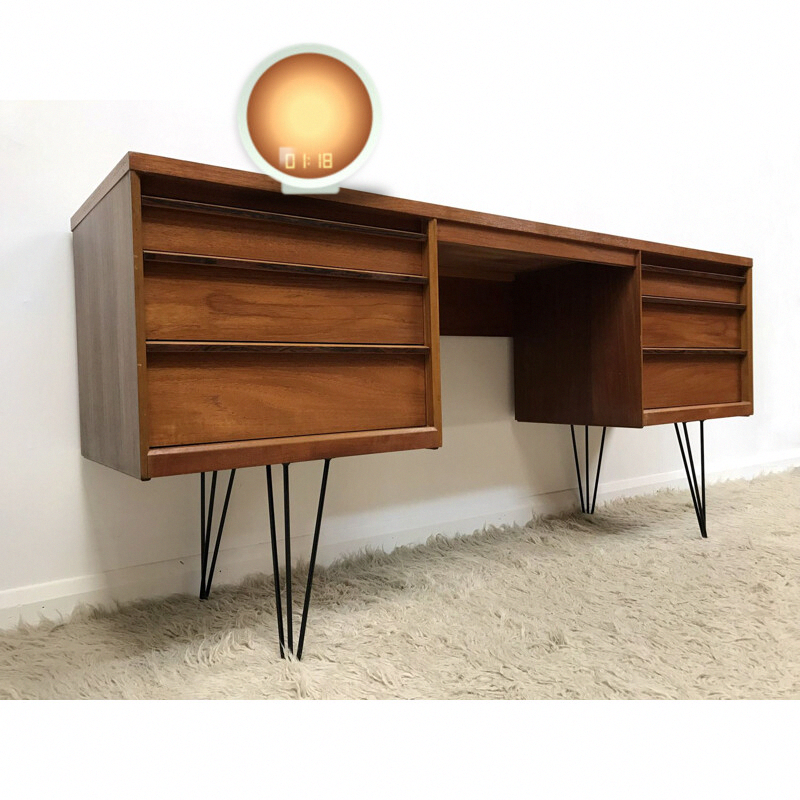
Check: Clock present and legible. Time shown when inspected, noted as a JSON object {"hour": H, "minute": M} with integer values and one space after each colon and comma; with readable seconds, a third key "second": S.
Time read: {"hour": 1, "minute": 18}
